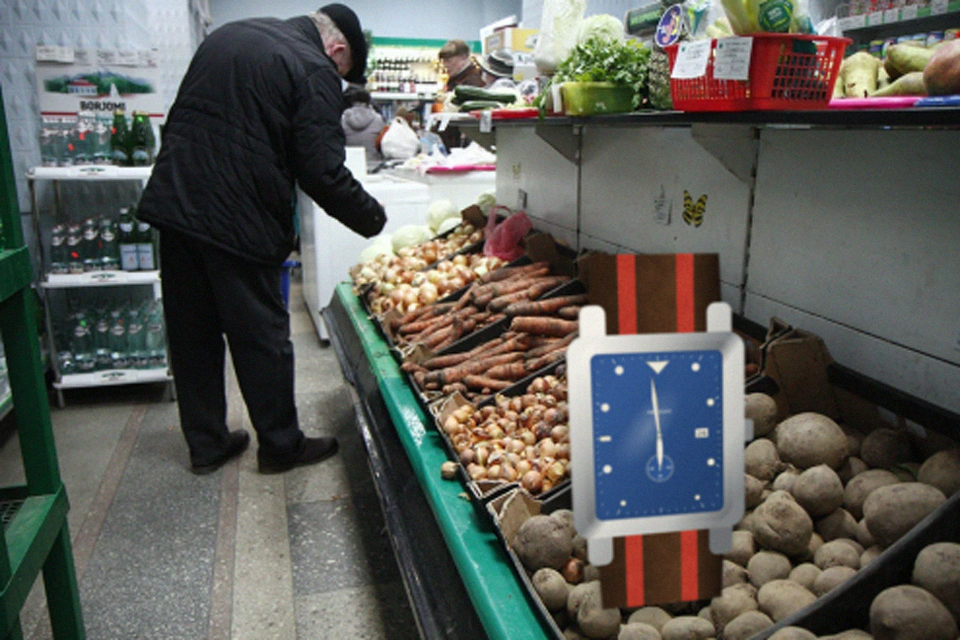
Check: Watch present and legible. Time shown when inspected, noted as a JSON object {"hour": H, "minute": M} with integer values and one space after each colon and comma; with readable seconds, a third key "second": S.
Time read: {"hour": 5, "minute": 59}
